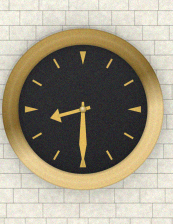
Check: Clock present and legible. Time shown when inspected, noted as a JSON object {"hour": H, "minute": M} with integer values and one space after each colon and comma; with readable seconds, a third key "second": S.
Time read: {"hour": 8, "minute": 30}
